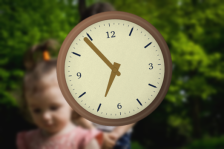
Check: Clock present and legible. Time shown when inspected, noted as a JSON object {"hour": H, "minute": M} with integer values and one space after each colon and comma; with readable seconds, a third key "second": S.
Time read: {"hour": 6, "minute": 54}
